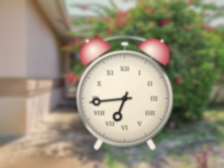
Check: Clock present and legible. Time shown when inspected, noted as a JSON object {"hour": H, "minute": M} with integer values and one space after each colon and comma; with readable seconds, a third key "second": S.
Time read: {"hour": 6, "minute": 44}
